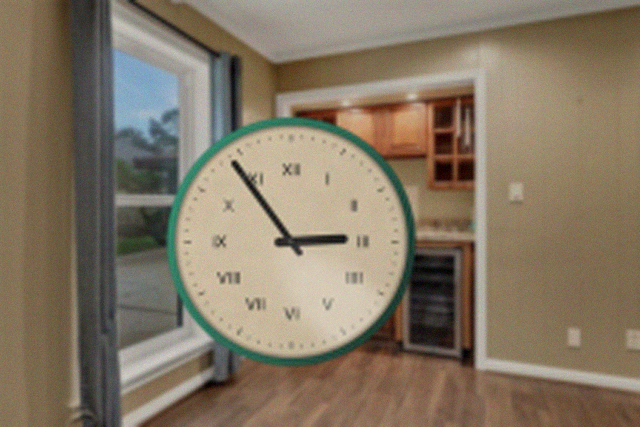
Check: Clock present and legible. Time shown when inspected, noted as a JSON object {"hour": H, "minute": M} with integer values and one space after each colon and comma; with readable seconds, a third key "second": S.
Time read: {"hour": 2, "minute": 54}
